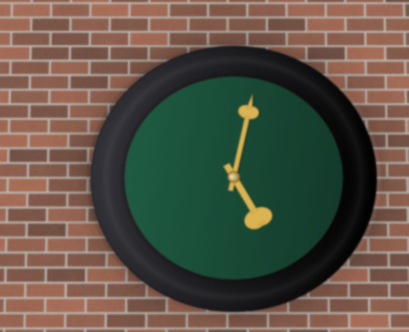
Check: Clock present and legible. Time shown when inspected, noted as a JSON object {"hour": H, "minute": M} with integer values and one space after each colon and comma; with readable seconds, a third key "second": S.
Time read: {"hour": 5, "minute": 2}
